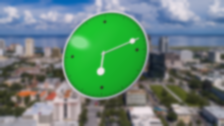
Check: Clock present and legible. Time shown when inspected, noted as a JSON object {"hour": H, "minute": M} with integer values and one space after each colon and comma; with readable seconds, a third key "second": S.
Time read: {"hour": 6, "minute": 12}
